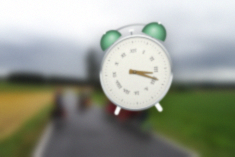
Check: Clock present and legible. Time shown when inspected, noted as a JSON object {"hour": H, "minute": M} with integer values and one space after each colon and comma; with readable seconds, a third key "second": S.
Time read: {"hour": 3, "minute": 19}
